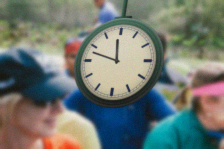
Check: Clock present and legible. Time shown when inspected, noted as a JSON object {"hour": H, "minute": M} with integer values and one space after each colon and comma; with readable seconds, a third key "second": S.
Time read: {"hour": 11, "minute": 48}
